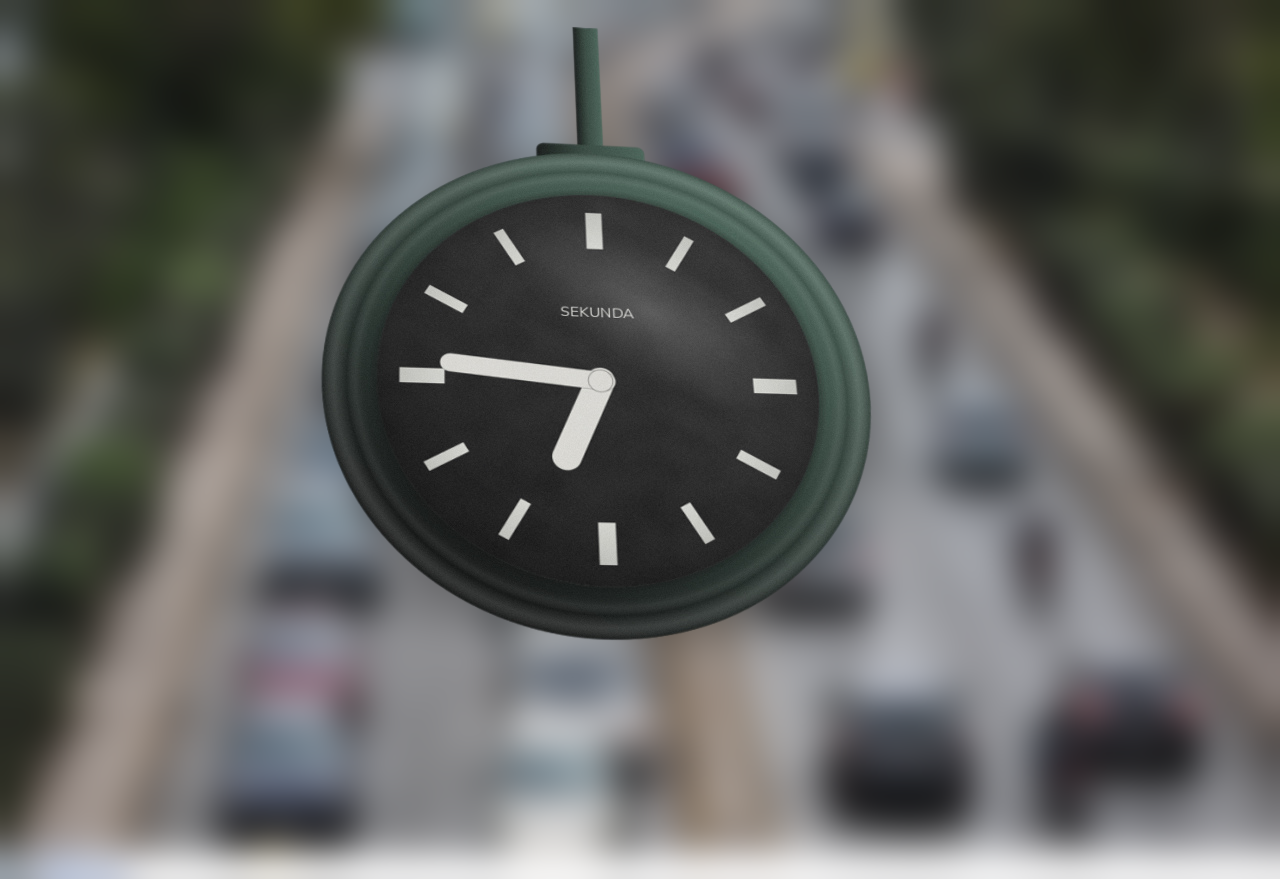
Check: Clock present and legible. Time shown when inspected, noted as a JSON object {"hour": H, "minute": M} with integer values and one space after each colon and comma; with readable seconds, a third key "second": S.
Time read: {"hour": 6, "minute": 46}
